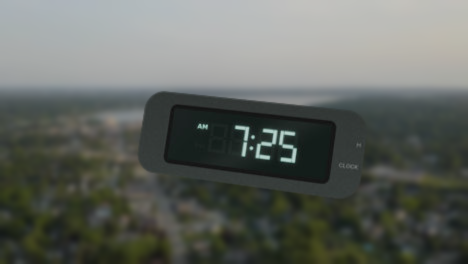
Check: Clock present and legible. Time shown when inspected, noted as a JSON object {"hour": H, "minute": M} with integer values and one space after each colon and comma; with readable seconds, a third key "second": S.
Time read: {"hour": 7, "minute": 25}
